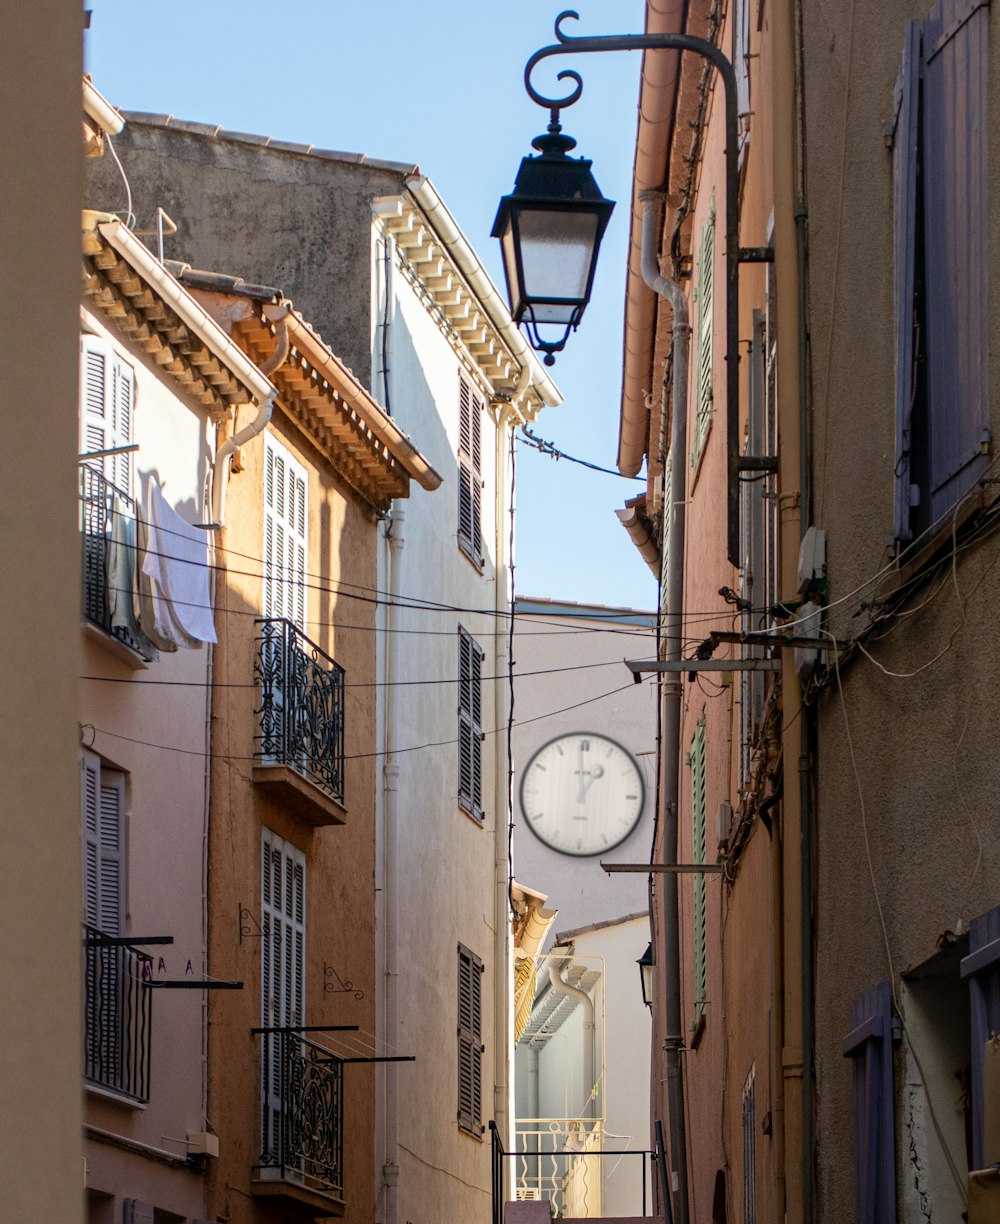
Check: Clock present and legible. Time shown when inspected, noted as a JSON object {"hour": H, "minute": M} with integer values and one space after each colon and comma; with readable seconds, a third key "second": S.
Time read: {"hour": 12, "minute": 59}
